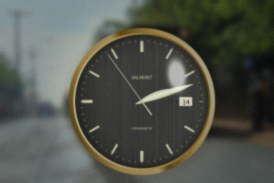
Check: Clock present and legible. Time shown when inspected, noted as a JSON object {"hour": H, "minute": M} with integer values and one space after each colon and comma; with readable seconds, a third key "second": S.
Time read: {"hour": 2, "minute": 11, "second": 54}
